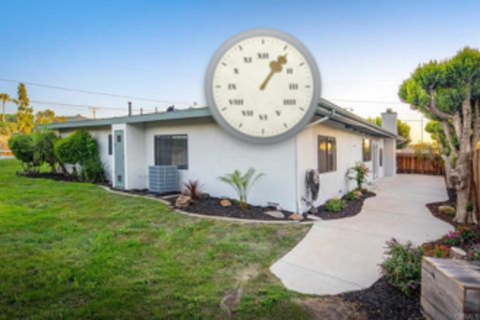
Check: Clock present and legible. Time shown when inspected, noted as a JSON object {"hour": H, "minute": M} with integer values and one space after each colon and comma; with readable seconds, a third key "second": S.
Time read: {"hour": 1, "minute": 6}
